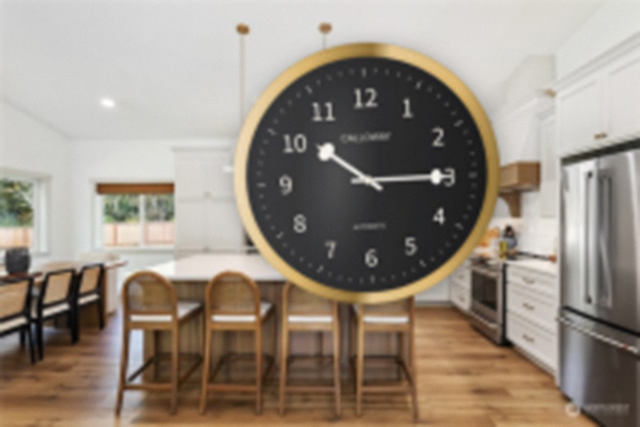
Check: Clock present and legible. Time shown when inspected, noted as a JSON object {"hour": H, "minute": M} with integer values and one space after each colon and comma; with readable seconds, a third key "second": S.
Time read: {"hour": 10, "minute": 15}
